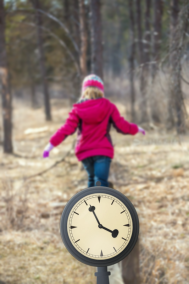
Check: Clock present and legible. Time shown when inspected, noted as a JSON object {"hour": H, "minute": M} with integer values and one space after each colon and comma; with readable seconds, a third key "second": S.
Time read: {"hour": 3, "minute": 56}
